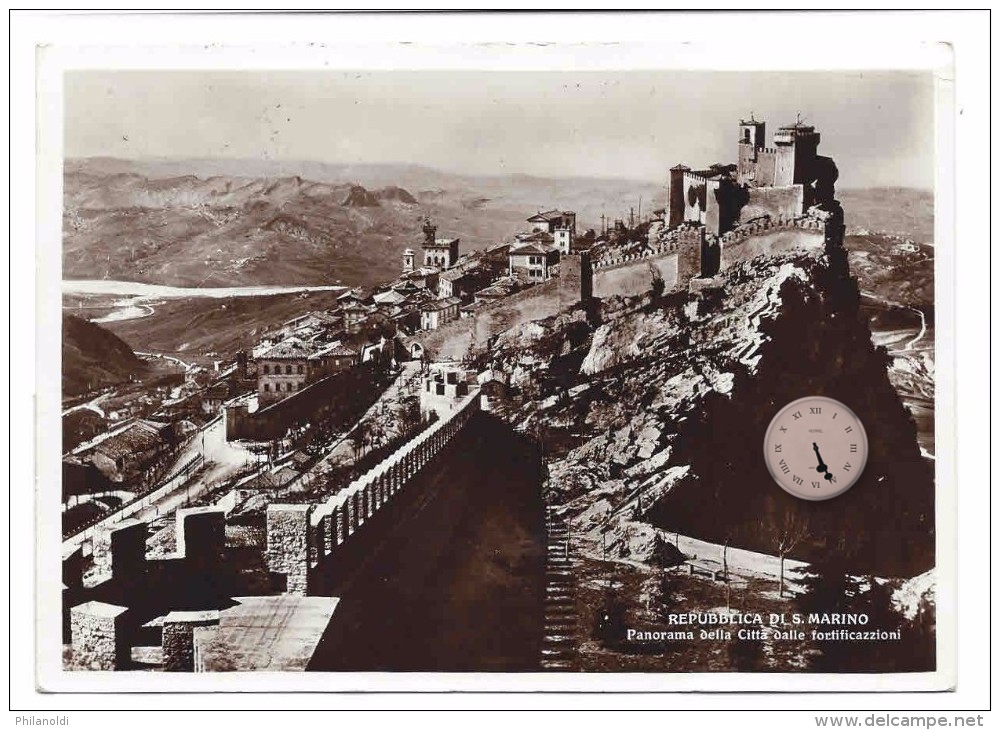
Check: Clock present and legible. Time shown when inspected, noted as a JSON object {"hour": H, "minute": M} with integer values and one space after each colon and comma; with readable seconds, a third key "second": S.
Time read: {"hour": 5, "minute": 26}
